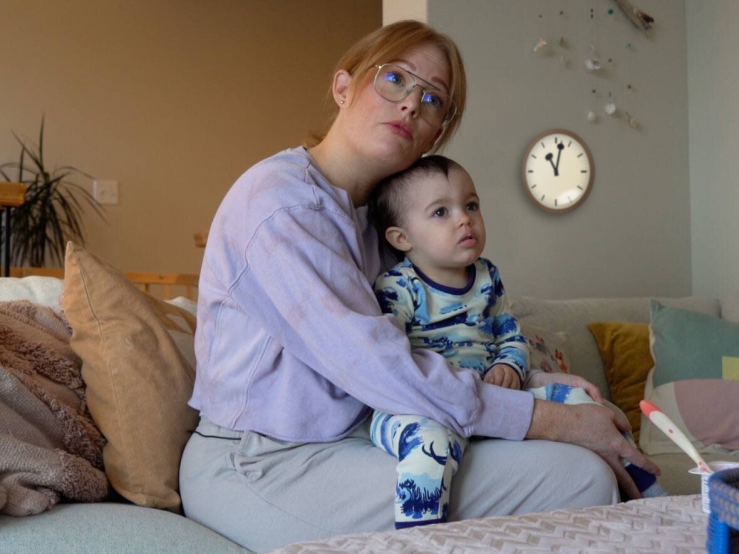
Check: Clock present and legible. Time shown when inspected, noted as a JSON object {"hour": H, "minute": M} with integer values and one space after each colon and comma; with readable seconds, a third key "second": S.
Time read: {"hour": 11, "minute": 2}
